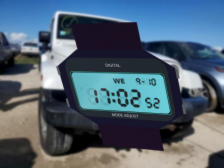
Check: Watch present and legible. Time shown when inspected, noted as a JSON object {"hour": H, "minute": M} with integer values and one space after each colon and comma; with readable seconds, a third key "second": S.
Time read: {"hour": 17, "minute": 2, "second": 52}
